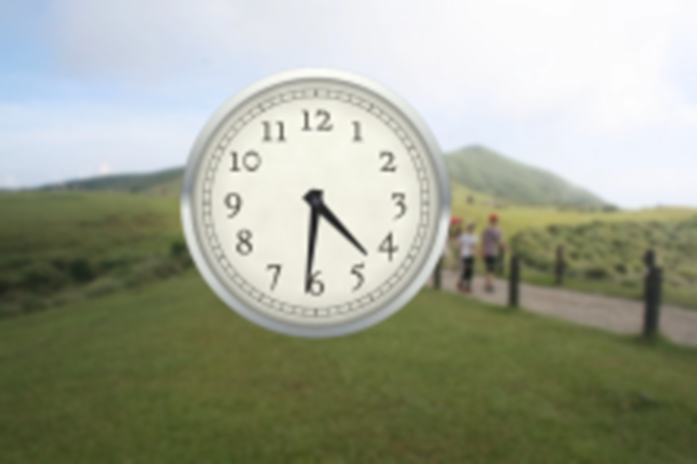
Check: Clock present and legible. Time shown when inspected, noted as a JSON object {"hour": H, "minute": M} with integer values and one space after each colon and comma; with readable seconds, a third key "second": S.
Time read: {"hour": 4, "minute": 31}
